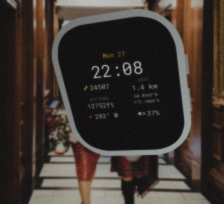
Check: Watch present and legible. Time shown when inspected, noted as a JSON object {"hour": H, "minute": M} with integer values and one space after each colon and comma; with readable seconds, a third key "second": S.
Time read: {"hour": 22, "minute": 8}
